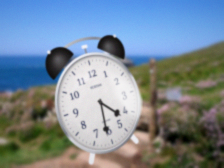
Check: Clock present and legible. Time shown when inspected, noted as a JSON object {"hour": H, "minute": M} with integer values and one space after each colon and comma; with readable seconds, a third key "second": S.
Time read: {"hour": 4, "minute": 31}
